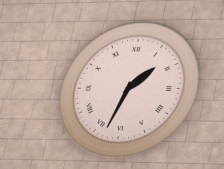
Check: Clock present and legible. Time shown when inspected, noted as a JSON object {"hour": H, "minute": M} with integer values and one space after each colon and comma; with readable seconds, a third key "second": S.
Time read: {"hour": 1, "minute": 33}
